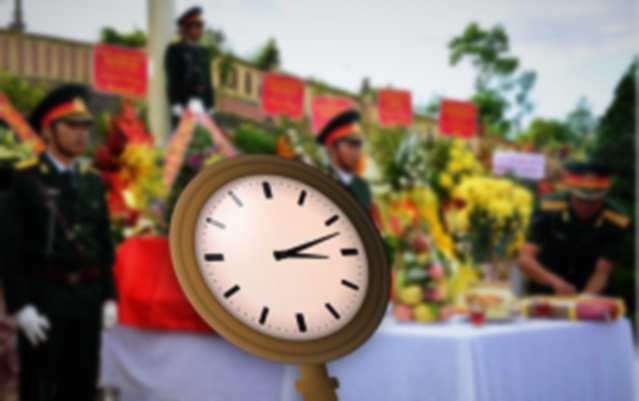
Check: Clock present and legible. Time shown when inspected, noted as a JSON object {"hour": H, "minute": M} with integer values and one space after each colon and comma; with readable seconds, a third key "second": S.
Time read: {"hour": 3, "minute": 12}
